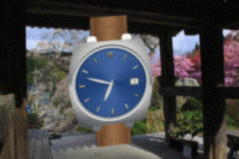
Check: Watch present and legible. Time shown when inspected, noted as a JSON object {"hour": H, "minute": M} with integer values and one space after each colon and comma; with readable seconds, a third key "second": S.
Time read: {"hour": 6, "minute": 48}
